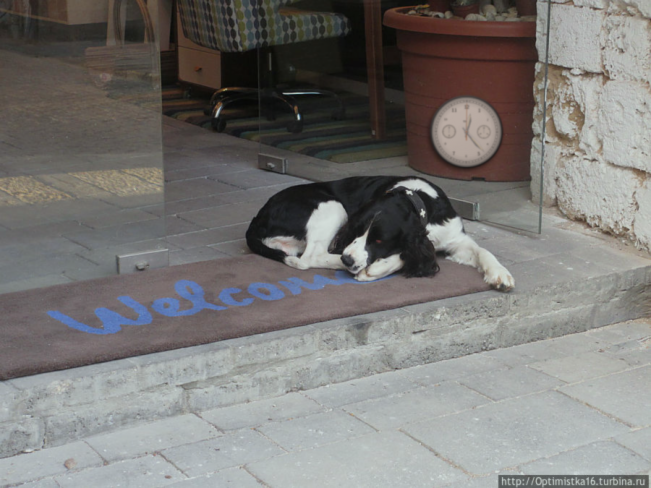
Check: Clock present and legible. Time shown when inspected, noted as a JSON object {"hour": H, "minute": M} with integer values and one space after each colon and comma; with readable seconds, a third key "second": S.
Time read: {"hour": 12, "minute": 23}
